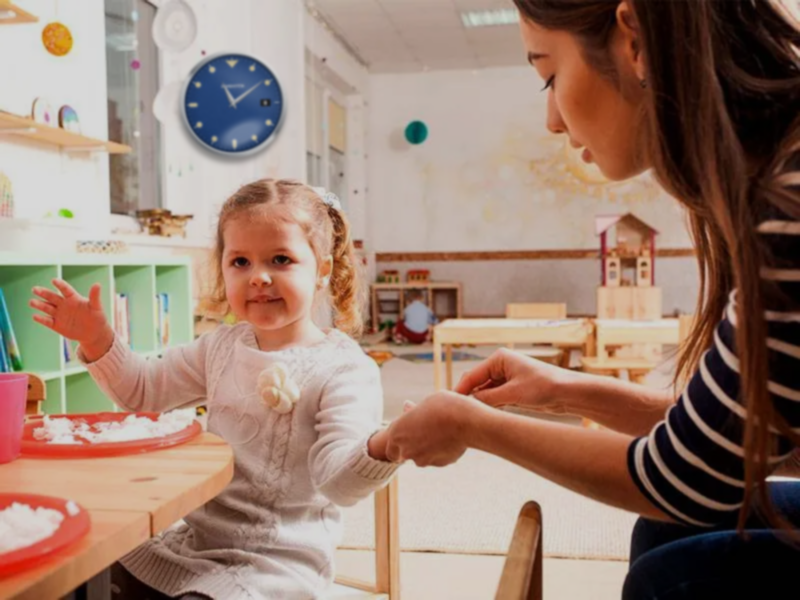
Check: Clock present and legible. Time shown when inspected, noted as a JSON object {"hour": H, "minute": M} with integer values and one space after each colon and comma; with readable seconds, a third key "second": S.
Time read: {"hour": 11, "minute": 9}
